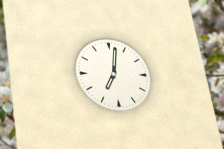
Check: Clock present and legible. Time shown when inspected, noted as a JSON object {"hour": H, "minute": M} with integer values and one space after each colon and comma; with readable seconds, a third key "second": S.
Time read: {"hour": 7, "minute": 2}
